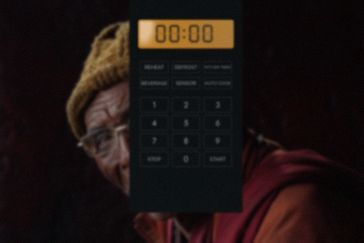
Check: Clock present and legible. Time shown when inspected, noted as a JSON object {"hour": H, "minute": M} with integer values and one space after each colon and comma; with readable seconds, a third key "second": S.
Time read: {"hour": 0, "minute": 0}
